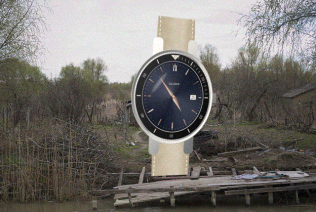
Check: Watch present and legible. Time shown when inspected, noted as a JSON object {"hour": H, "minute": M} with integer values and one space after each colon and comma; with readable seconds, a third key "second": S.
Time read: {"hour": 4, "minute": 53}
